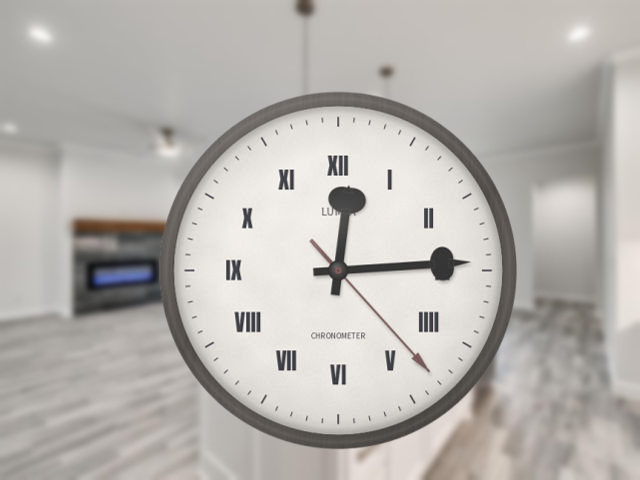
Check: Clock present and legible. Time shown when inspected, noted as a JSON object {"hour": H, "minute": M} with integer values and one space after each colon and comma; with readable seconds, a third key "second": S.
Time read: {"hour": 12, "minute": 14, "second": 23}
